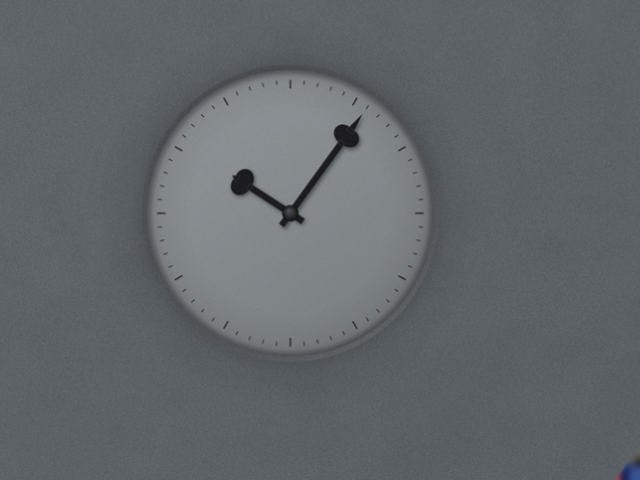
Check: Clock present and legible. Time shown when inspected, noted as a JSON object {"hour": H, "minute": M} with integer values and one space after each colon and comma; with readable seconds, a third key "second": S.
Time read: {"hour": 10, "minute": 6}
